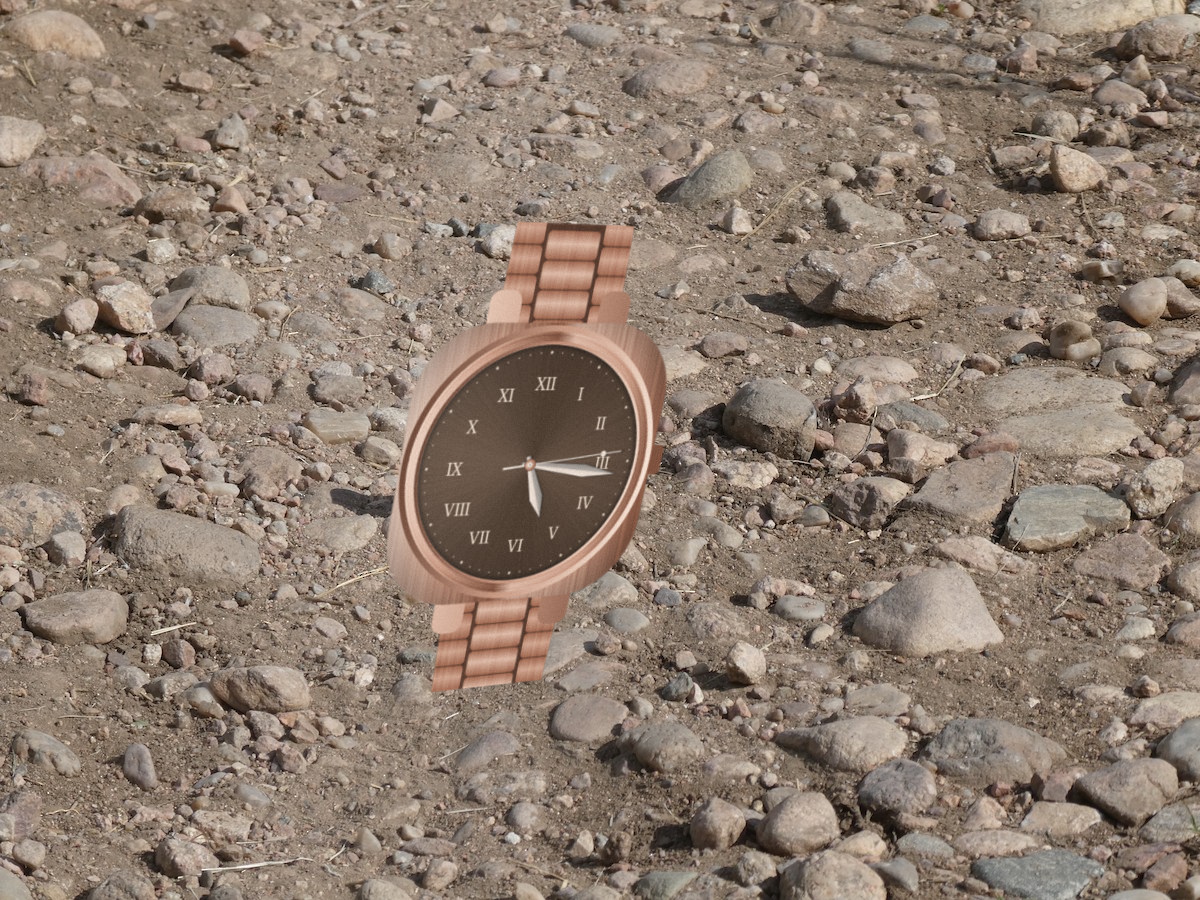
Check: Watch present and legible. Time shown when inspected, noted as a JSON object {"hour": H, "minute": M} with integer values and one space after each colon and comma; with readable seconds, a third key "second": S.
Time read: {"hour": 5, "minute": 16, "second": 14}
